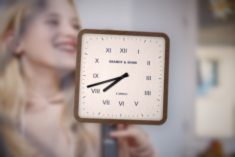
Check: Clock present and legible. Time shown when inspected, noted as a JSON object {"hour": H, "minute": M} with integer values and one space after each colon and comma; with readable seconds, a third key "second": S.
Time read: {"hour": 7, "minute": 42}
